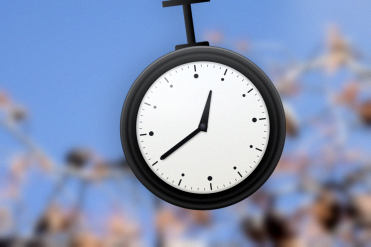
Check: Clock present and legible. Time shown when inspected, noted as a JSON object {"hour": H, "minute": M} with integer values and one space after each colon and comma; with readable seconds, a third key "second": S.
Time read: {"hour": 12, "minute": 40}
